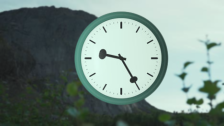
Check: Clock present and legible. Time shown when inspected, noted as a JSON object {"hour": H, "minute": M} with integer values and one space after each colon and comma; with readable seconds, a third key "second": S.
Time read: {"hour": 9, "minute": 25}
